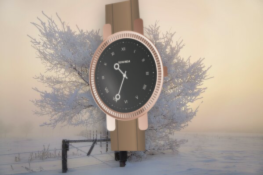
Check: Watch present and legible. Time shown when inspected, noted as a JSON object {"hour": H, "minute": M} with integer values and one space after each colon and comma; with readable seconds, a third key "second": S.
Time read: {"hour": 10, "minute": 34}
